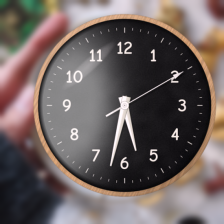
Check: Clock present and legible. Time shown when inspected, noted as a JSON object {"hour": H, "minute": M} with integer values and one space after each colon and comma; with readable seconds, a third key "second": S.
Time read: {"hour": 5, "minute": 32, "second": 10}
